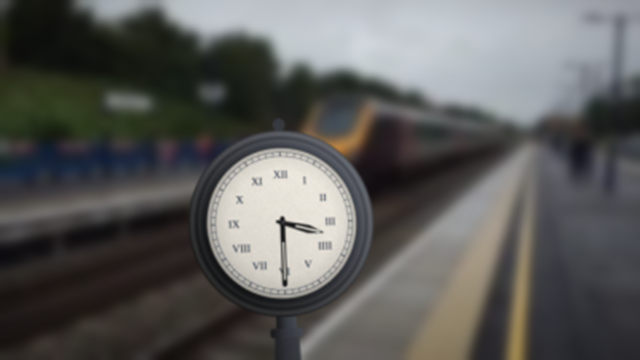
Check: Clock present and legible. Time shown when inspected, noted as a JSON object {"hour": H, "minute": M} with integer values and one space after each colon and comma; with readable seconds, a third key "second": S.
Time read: {"hour": 3, "minute": 30}
